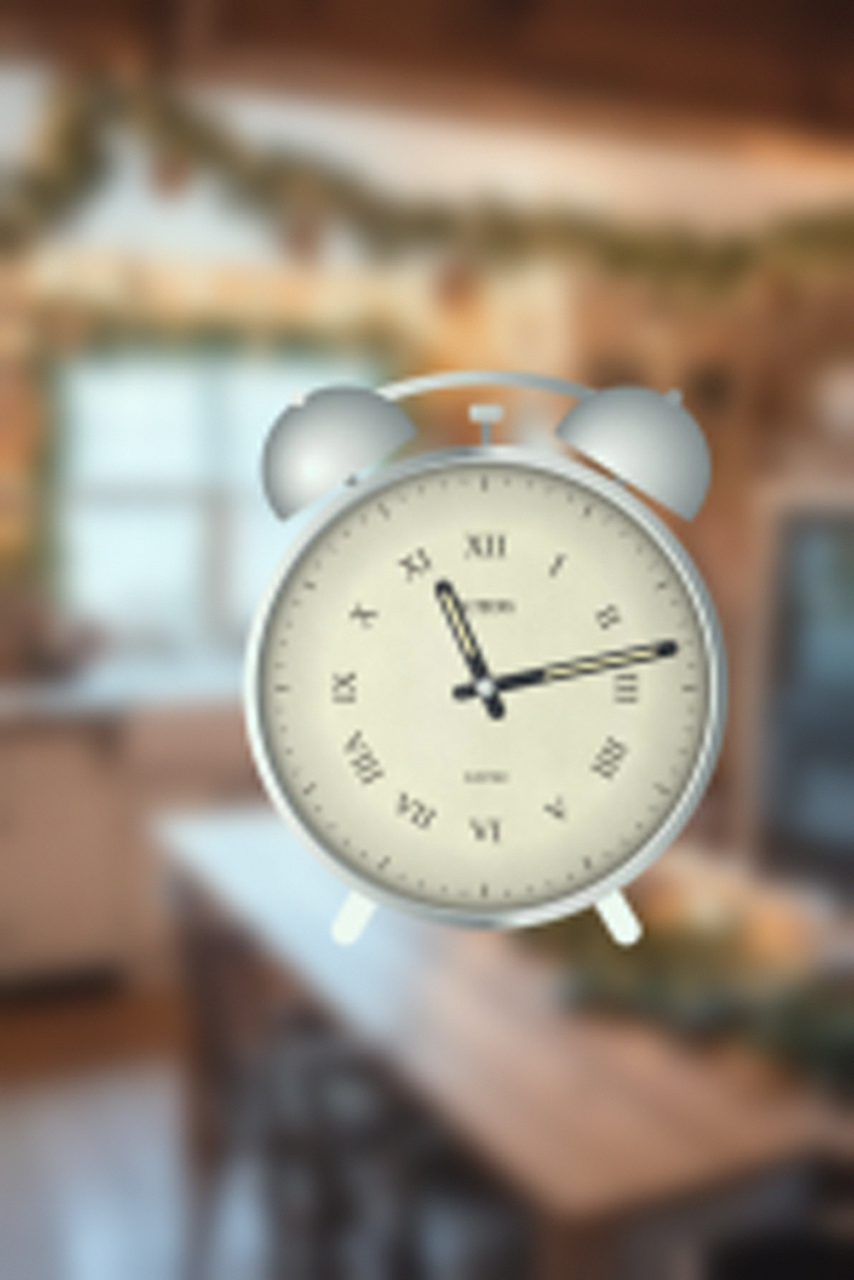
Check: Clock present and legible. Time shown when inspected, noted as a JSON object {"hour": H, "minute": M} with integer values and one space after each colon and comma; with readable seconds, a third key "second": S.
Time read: {"hour": 11, "minute": 13}
